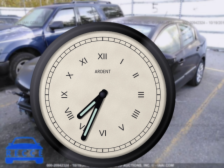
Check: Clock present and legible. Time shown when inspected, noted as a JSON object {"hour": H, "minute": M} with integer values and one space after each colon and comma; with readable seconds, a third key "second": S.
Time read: {"hour": 7, "minute": 34}
